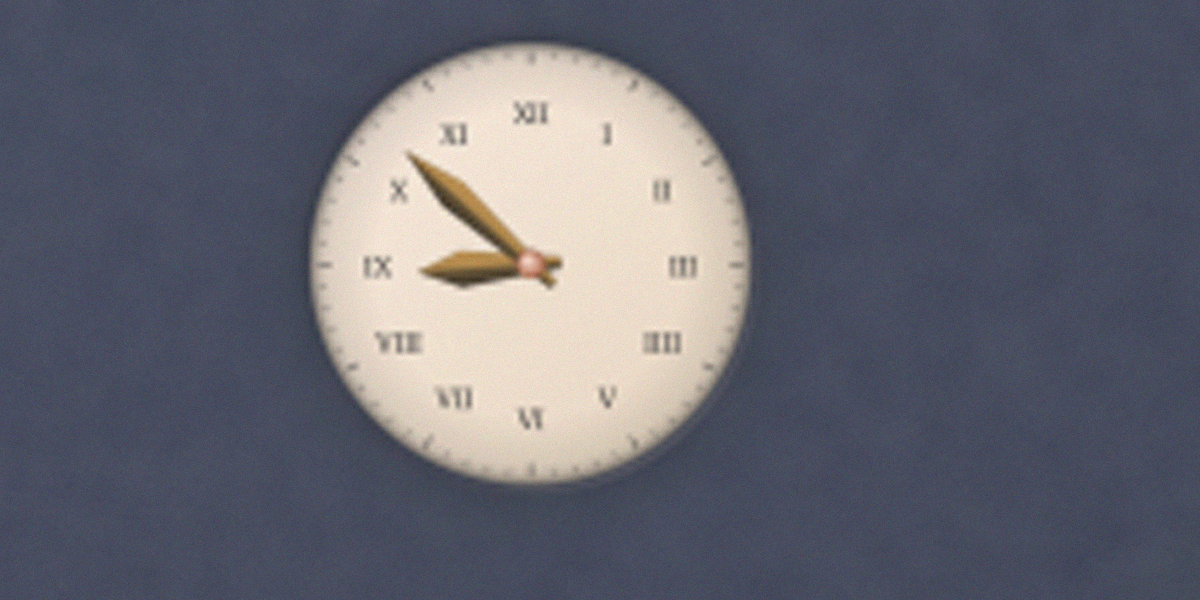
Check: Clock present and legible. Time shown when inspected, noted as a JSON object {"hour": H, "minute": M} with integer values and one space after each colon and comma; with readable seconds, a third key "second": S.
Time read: {"hour": 8, "minute": 52}
